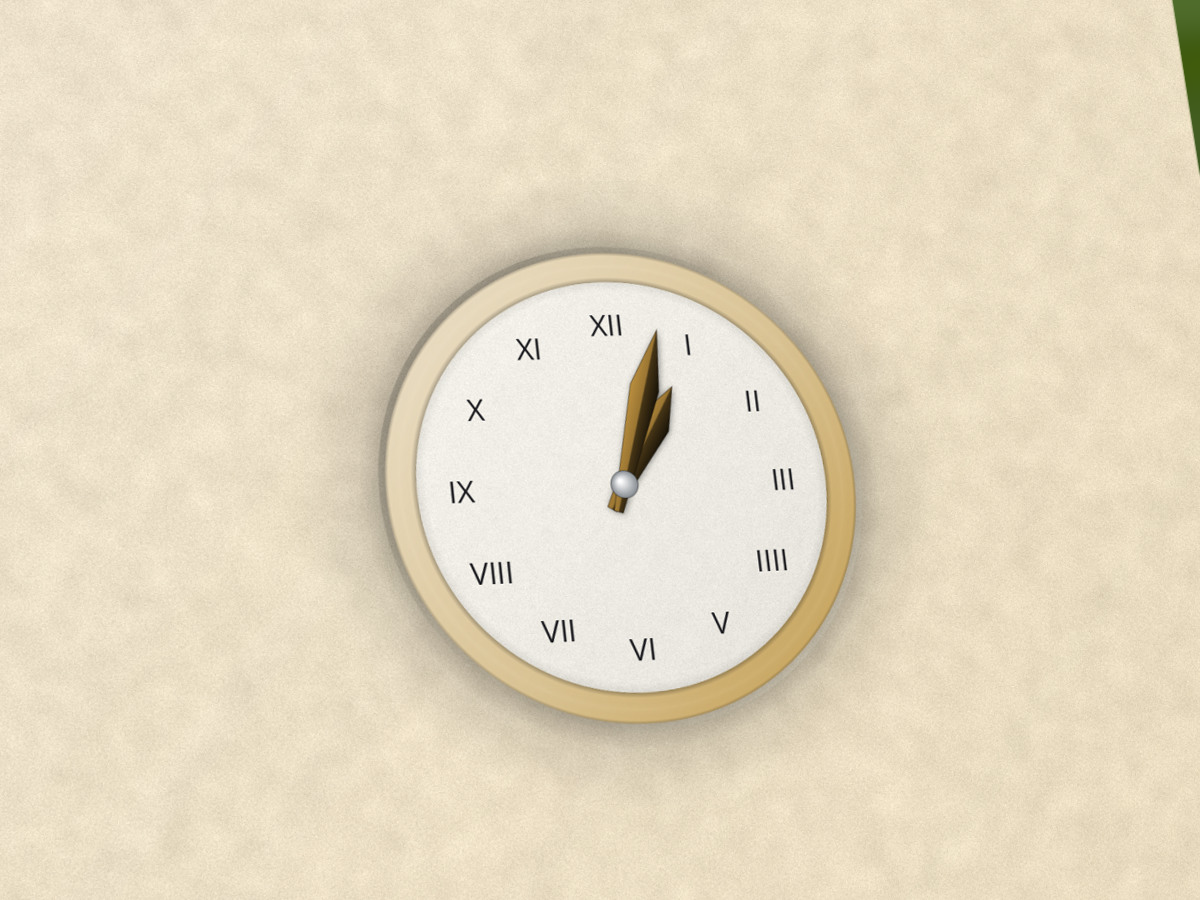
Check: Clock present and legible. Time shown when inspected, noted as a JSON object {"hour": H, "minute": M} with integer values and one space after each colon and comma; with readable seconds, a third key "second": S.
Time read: {"hour": 1, "minute": 3}
